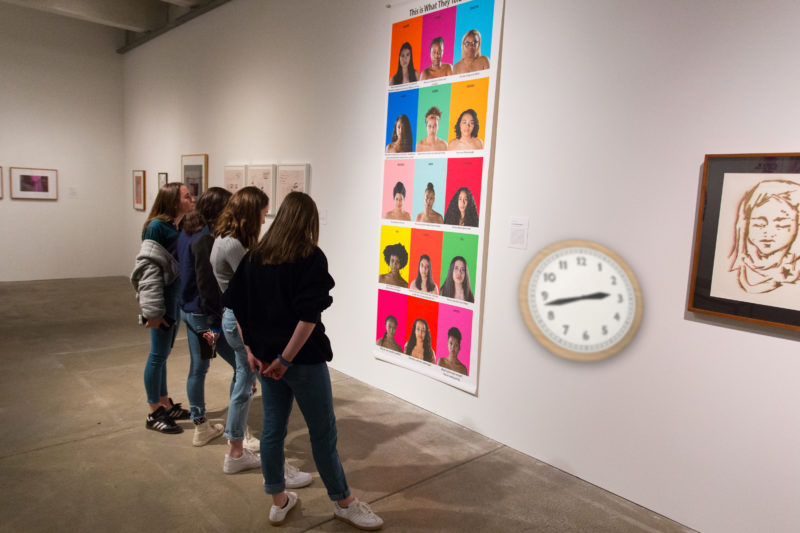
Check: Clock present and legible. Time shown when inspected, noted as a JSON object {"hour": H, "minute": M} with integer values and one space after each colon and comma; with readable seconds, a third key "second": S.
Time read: {"hour": 2, "minute": 43}
